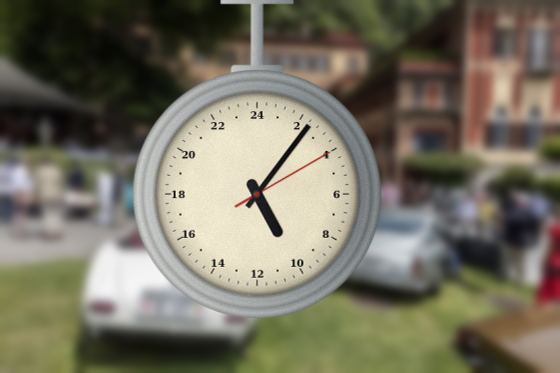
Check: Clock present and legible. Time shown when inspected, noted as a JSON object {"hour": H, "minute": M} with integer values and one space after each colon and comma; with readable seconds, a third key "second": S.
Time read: {"hour": 10, "minute": 6, "second": 10}
